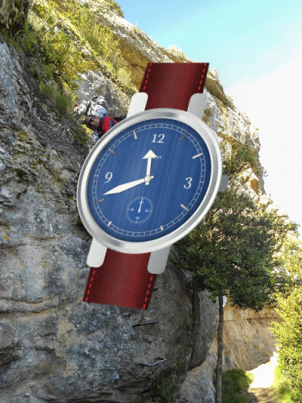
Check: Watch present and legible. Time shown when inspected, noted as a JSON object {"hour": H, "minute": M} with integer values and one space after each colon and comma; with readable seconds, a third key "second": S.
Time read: {"hour": 11, "minute": 41}
